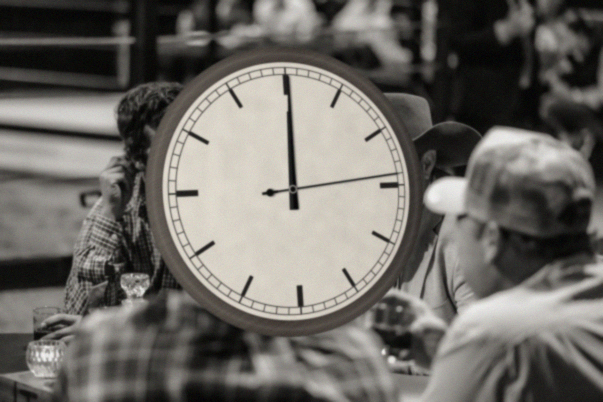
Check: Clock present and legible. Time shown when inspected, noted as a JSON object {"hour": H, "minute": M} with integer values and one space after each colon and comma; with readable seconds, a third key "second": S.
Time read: {"hour": 12, "minute": 0, "second": 14}
